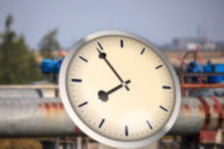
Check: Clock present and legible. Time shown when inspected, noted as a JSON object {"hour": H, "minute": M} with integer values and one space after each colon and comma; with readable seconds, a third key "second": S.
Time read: {"hour": 7, "minute": 54}
